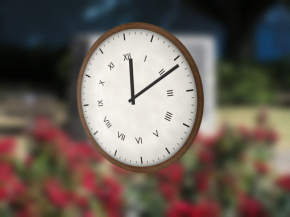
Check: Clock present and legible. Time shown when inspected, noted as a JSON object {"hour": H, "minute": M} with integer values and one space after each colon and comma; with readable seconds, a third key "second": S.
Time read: {"hour": 12, "minute": 11}
